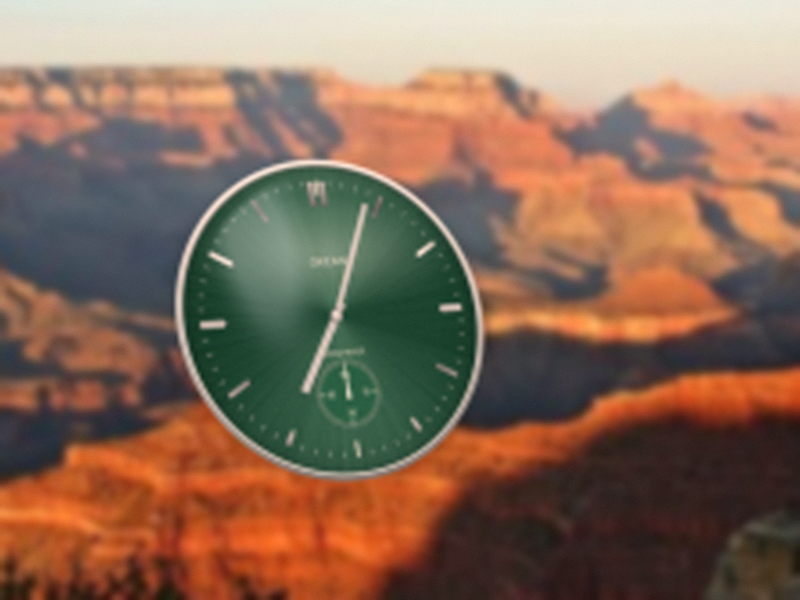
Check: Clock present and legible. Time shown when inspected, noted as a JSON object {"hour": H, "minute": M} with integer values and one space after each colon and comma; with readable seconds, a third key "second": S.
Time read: {"hour": 7, "minute": 4}
